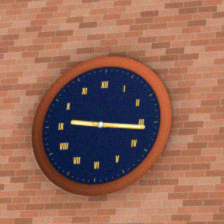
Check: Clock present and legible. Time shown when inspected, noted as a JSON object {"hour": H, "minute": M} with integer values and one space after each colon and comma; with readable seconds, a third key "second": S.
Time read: {"hour": 9, "minute": 16}
